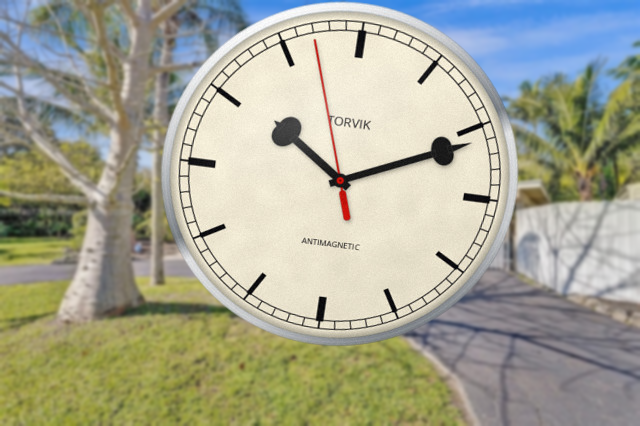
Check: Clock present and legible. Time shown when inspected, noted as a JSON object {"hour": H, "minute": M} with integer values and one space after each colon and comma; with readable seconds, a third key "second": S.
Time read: {"hour": 10, "minute": 10, "second": 57}
